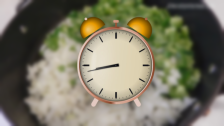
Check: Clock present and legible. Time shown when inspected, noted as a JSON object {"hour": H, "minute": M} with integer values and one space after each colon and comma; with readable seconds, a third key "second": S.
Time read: {"hour": 8, "minute": 43}
